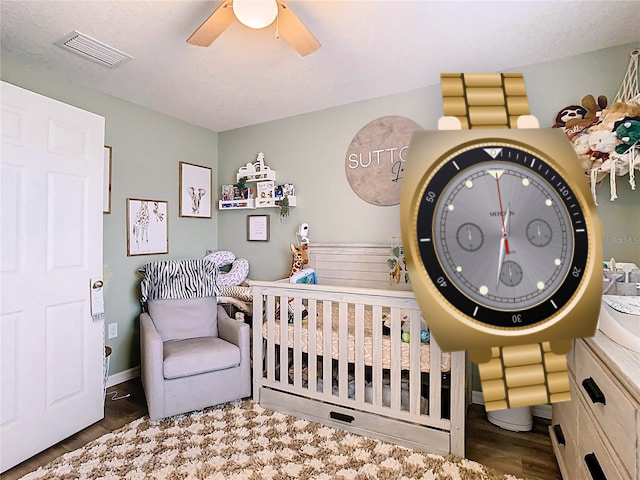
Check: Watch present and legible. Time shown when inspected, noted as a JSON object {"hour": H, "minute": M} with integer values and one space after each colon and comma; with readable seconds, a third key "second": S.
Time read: {"hour": 12, "minute": 33}
